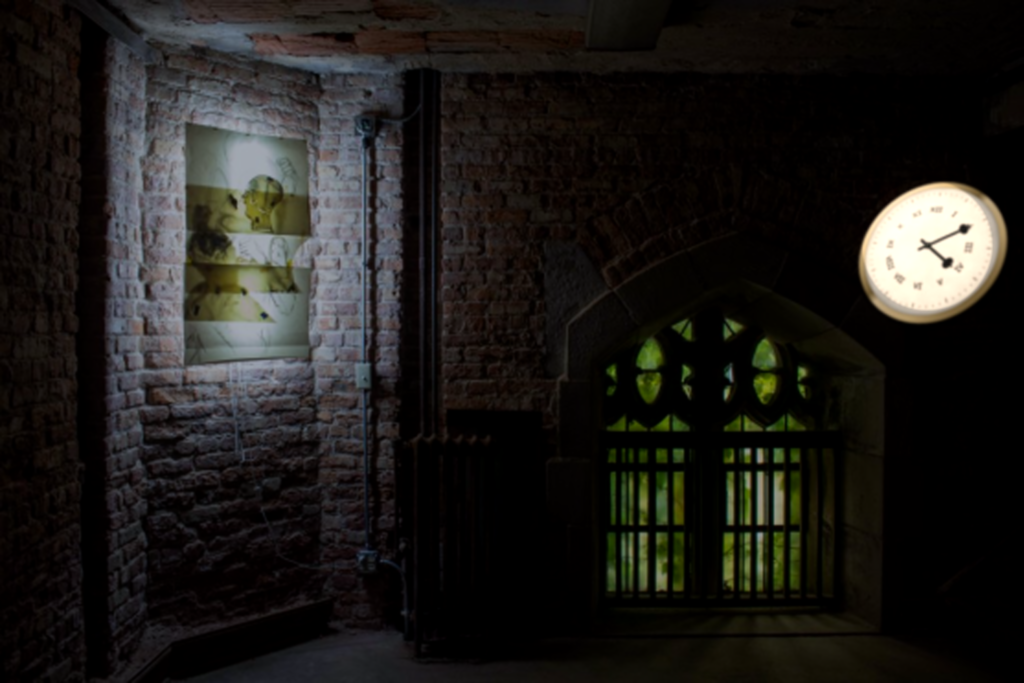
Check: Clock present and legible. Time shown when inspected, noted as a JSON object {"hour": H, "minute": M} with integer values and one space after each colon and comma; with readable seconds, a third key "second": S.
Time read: {"hour": 4, "minute": 10}
